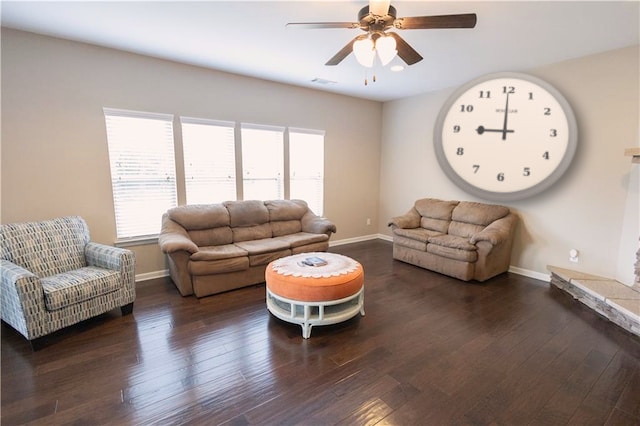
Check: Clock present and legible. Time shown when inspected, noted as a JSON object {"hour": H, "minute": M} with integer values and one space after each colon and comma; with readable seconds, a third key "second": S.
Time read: {"hour": 9, "minute": 0}
